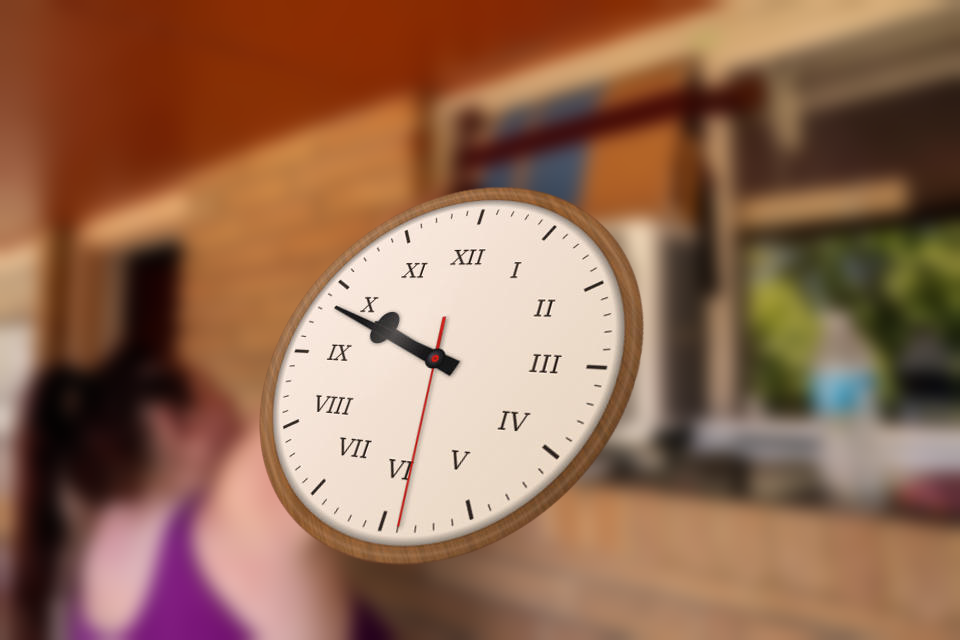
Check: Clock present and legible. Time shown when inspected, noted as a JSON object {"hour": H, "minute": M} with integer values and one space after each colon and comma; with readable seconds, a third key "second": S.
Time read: {"hour": 9, "minute": 48, "second": 29}
